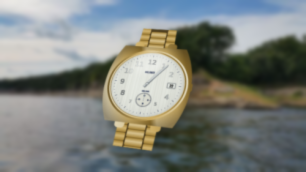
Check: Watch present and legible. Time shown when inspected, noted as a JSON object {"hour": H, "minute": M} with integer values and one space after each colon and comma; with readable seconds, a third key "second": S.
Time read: {"hour": 1, "minute": 6}
